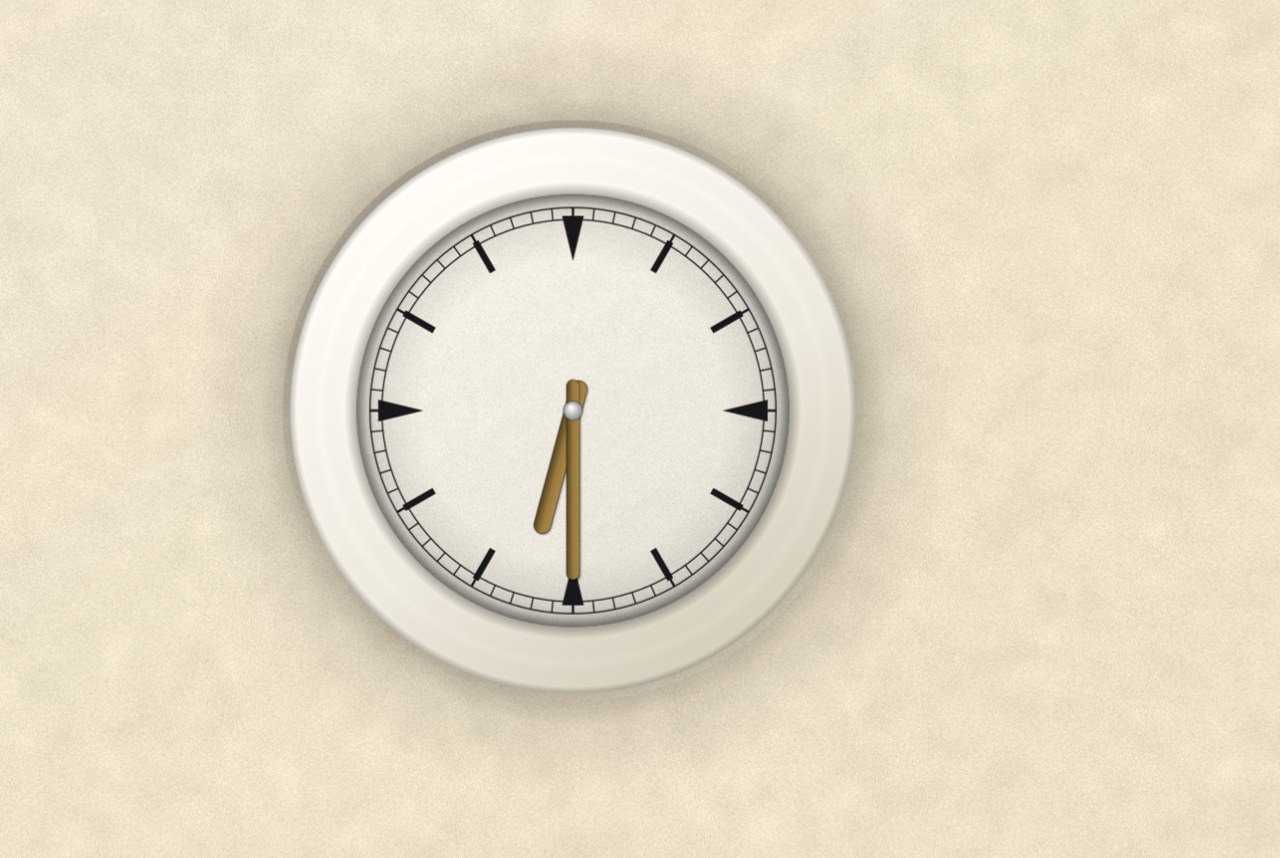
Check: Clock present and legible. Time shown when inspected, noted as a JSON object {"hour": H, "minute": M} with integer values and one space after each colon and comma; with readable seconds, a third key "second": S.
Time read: {"hour": 6, "minute": 30}
